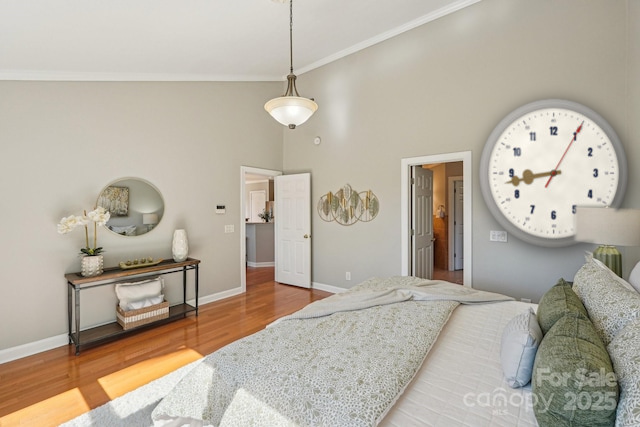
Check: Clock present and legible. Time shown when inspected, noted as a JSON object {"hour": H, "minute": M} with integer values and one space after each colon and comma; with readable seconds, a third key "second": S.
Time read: {"hour": 8, "minute": 43, "second": 5}
